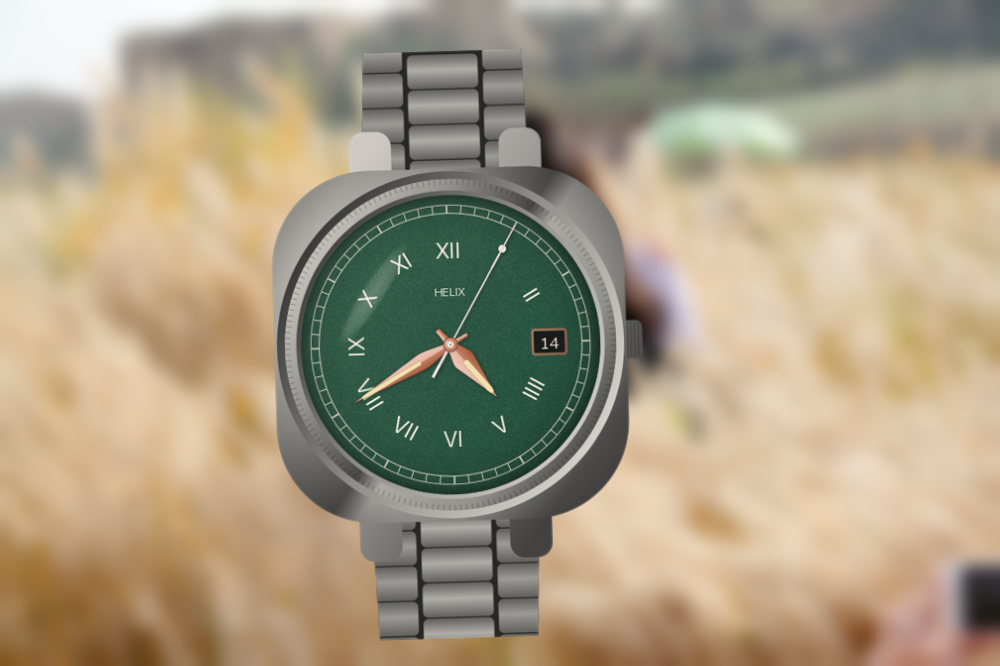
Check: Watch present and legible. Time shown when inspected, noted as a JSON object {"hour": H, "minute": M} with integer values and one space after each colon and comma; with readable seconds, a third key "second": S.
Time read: {"hour": 4, "minute": 40, "second": 5}
